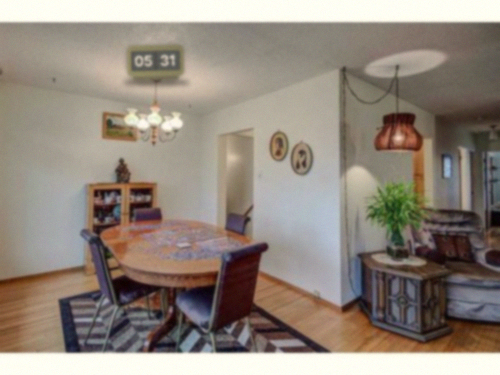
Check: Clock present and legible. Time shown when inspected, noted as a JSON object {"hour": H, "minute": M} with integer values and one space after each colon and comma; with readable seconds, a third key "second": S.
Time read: {"hour": 5, "minute": 31}
